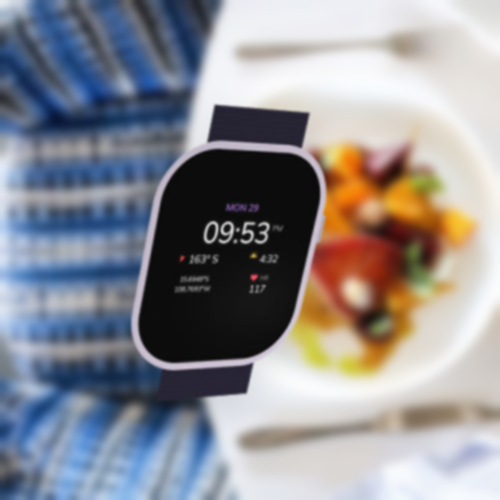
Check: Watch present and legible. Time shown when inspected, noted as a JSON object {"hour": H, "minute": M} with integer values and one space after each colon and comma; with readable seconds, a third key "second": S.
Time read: {"hour": 9, "minute": 53}
